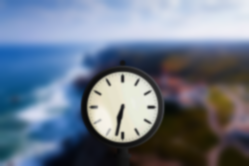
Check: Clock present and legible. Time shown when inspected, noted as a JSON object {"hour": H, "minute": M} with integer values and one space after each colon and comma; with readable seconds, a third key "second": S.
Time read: {"hour": 6, "minute": 32}
